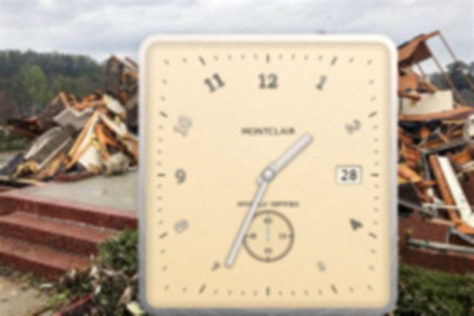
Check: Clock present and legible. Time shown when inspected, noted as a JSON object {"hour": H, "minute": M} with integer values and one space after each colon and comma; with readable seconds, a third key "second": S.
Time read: {"hour": 1, "minute": 34}
